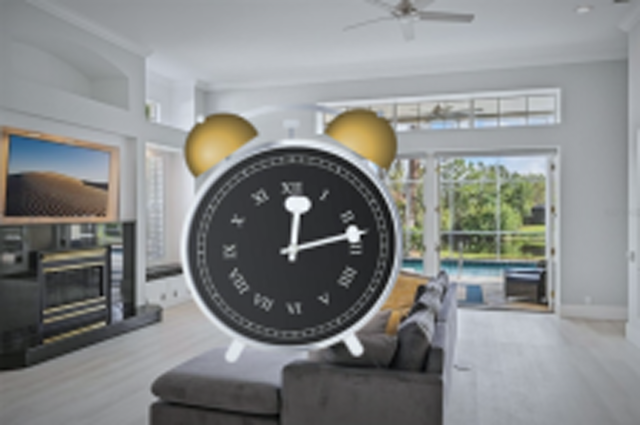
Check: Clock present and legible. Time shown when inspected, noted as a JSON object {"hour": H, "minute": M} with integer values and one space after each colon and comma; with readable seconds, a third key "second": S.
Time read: {"hour": 12, "minute": 13}
